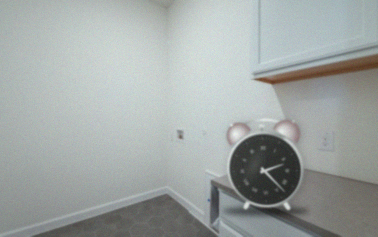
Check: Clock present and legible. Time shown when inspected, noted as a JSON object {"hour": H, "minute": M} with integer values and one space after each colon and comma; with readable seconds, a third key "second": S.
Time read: {"hour": 2, "minute": 23}
